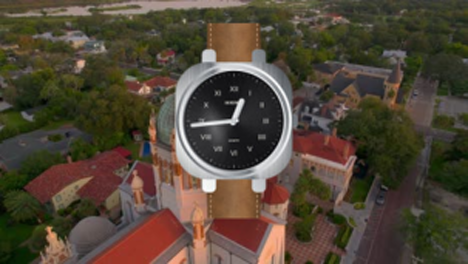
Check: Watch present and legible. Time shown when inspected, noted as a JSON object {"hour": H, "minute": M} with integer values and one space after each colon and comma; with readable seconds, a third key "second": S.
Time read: {"hour": 12, "minute": 44}
